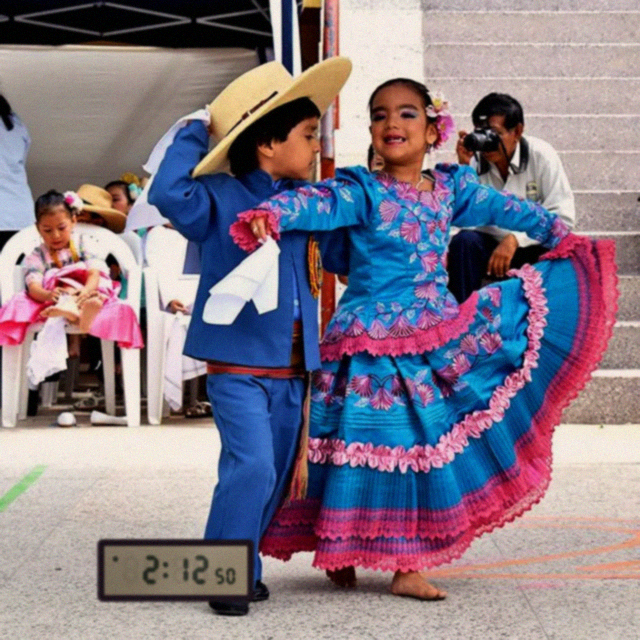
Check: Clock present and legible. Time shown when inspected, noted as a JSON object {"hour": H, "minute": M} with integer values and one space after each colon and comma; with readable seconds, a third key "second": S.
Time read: {"hour": 2, "minute": 12, "second": 50}
